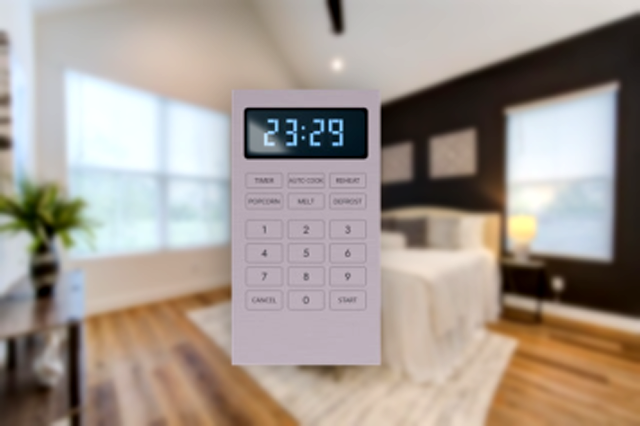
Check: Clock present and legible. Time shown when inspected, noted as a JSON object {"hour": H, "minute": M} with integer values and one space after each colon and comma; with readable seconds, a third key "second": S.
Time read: {"hour": 23, "minute": 29}
